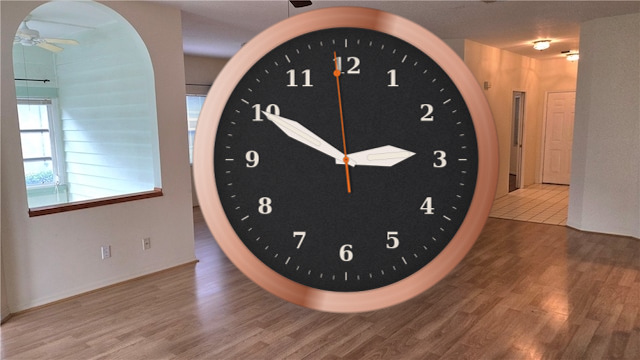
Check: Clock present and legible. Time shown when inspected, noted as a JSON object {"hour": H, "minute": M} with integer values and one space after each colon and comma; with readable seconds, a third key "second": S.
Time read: {"hour": 2, "minute": 49, "second": 59}
